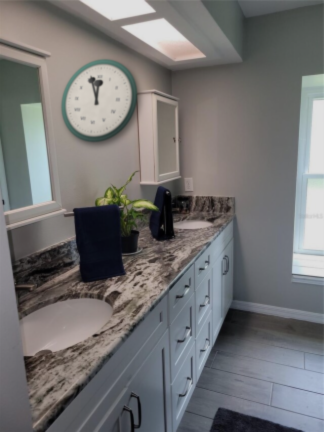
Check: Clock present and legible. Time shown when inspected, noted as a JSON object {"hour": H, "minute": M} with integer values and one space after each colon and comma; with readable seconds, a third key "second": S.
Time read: {"hour": 11, "minute": 56}
